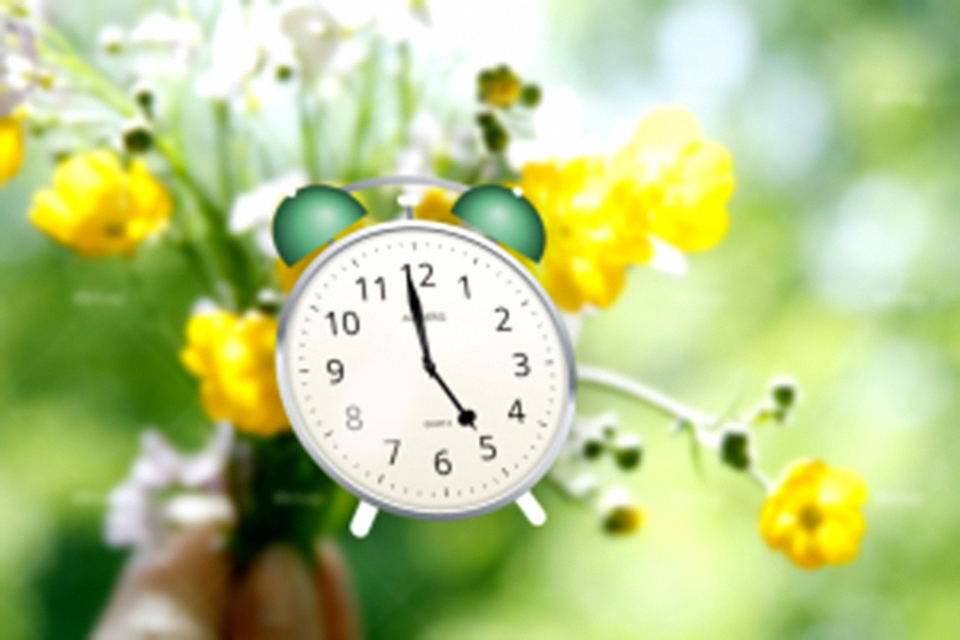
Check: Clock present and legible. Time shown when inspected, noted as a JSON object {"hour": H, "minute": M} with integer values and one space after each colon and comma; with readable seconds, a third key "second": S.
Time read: {"hour": 4, "minute": 59}
